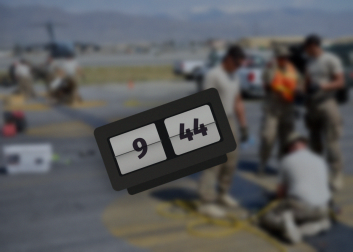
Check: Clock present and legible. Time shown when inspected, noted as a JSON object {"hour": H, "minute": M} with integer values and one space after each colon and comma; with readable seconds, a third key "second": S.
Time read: {"hour": 9, "minute": 44}
